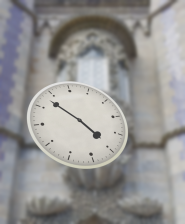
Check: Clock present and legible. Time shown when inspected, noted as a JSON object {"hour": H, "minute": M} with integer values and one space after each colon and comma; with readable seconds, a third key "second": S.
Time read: {"hour": 4, "minute": 53}
